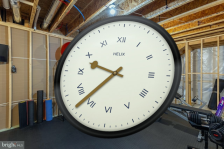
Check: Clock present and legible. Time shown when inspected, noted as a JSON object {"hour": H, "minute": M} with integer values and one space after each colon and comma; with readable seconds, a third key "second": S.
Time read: {"hour": 9, "minute": 37}
